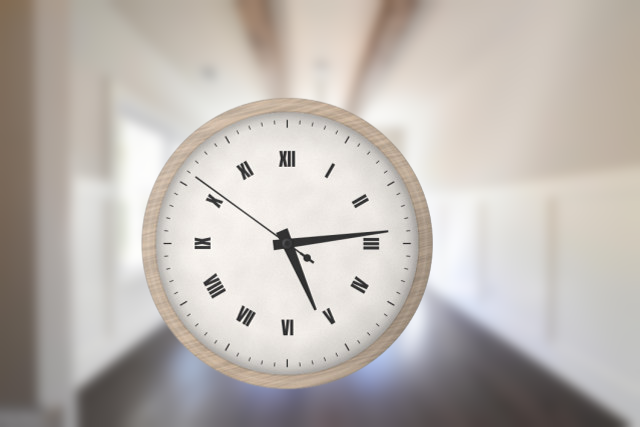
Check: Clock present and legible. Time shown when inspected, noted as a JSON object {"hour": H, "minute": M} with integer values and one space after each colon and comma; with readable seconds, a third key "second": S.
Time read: {"hour": 5, "minute": 13, "second": 51}
